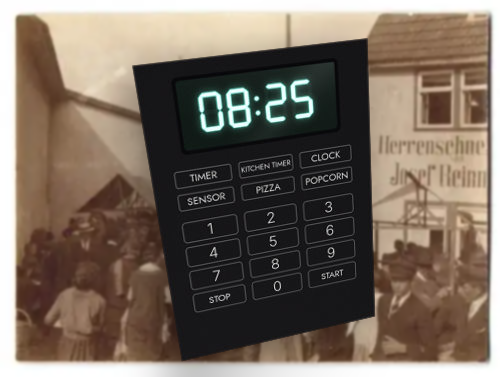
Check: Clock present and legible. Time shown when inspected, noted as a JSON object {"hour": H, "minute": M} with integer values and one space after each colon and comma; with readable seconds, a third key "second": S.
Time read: {"hour": 8, "minute": 25}
